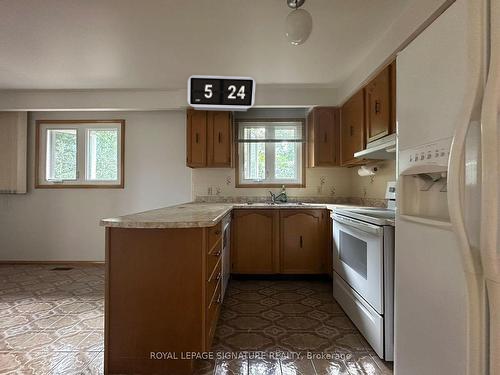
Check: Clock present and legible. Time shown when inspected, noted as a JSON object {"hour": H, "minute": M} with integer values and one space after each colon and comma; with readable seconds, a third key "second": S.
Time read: {"hour": 5, "minute": 24}
